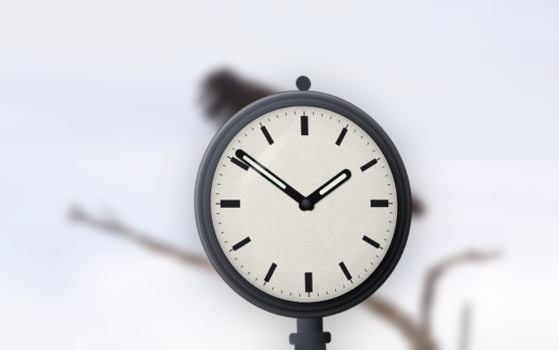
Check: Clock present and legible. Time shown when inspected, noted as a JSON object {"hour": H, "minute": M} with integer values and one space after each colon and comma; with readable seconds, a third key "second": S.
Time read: {"hour": 1, "minute": 51}
